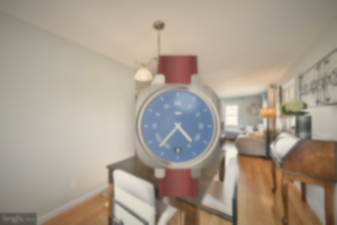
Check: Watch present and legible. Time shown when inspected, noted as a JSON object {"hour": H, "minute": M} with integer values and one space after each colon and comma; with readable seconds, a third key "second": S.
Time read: {"hour": 4, "minute": 37}
